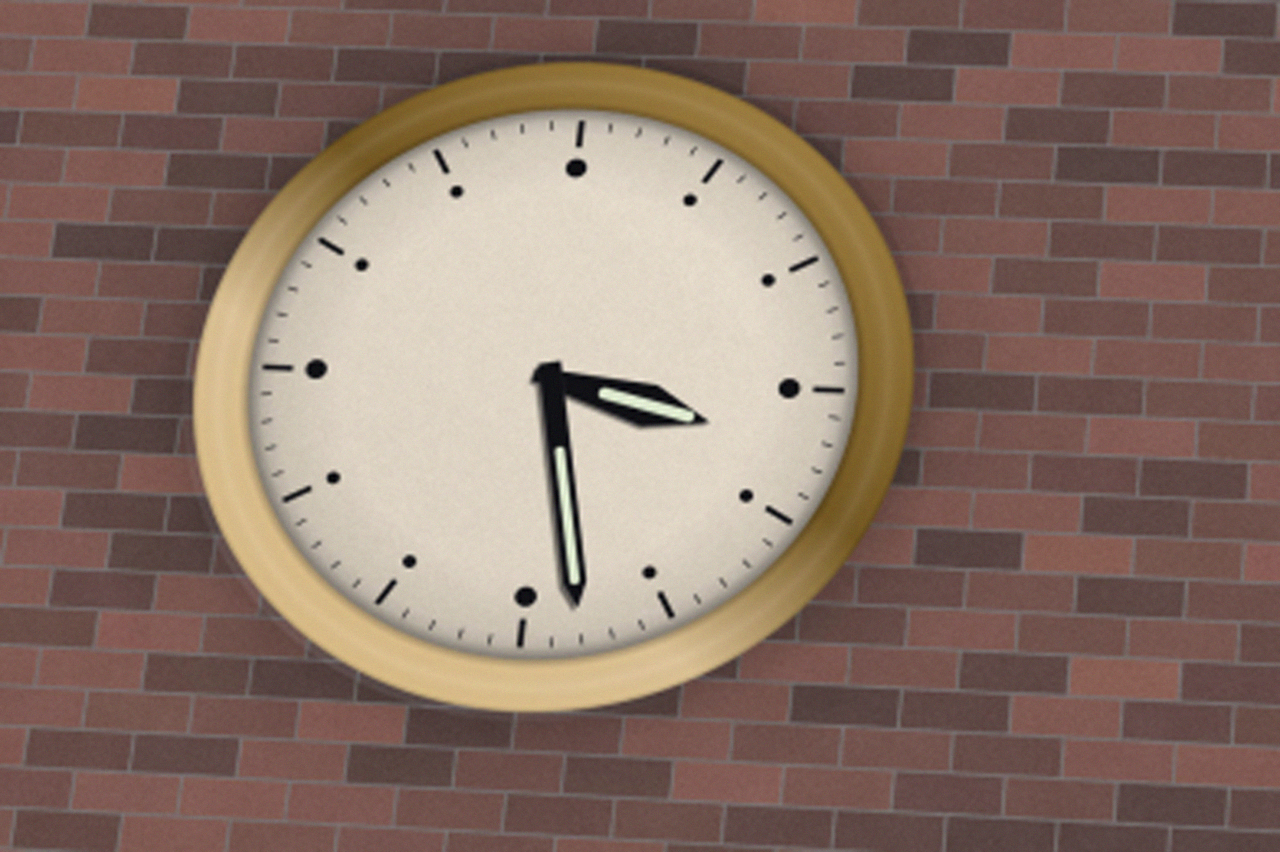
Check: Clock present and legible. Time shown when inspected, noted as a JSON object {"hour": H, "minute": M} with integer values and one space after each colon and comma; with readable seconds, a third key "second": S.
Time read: {"hour": 3, "minute": 28}
